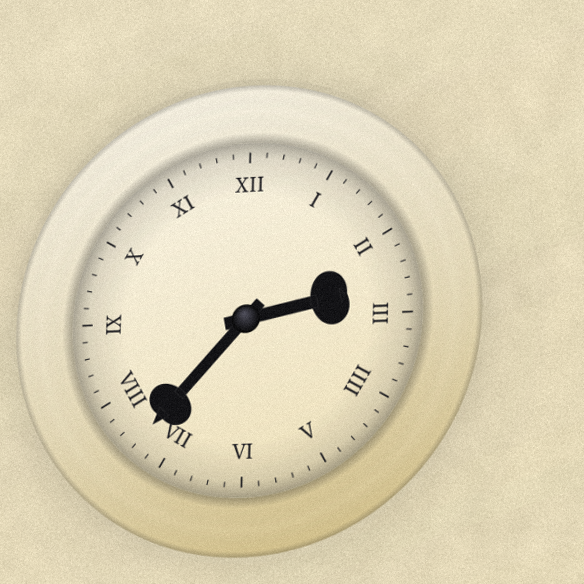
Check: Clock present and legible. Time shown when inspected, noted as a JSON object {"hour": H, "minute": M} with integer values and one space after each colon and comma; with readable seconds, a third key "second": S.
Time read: {"hour": 2, "minute": 37}
